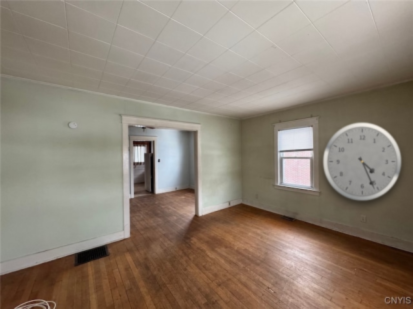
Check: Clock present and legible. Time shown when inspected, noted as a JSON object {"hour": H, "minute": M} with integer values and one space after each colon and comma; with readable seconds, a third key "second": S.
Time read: {"hour": 4, "minute": 26}
